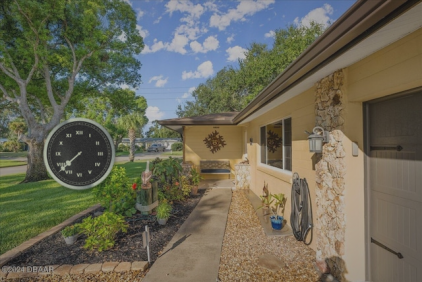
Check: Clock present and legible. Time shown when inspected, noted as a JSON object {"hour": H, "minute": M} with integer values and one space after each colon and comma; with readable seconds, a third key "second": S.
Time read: {"hour": 7, "minute": 38}
